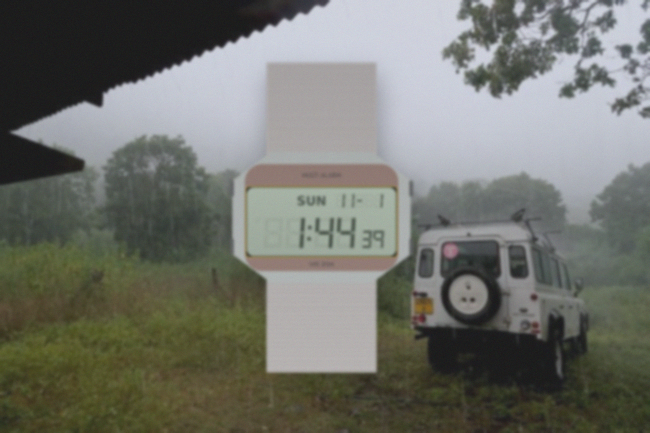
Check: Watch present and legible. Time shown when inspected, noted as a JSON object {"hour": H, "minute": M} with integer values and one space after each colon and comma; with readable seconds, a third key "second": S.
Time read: {"hour": 1, "minute": 44, "second": 39}
